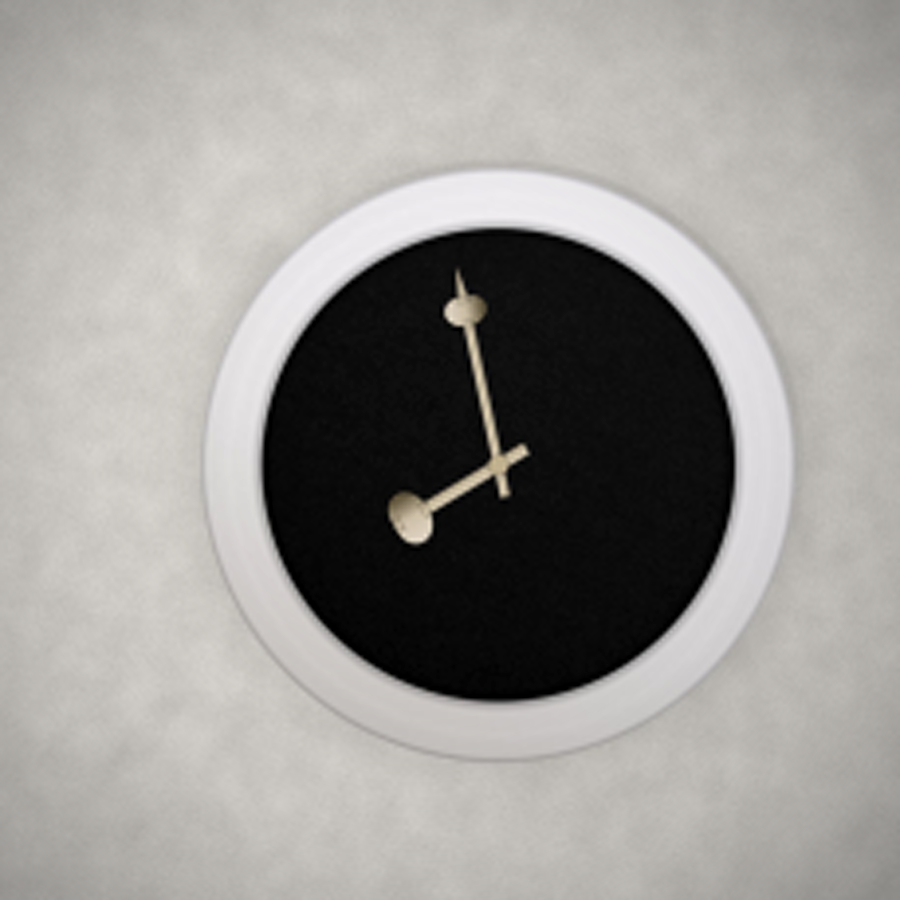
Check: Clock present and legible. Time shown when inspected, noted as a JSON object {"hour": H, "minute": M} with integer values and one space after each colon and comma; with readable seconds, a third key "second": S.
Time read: {"hour": 7, "minute": 58}
